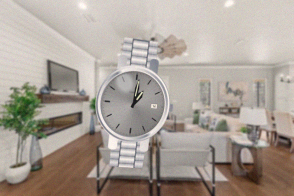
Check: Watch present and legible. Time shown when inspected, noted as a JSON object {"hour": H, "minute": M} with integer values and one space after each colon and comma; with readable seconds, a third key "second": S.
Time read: {"hour": 1, "minute": 1}
